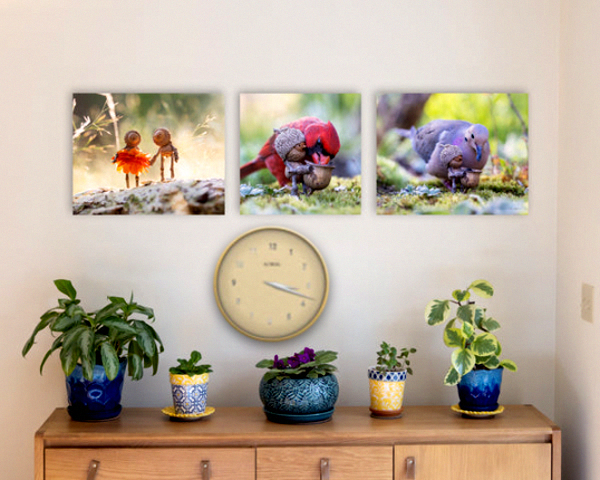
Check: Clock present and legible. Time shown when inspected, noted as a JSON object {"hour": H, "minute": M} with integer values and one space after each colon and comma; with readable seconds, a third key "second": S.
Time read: {"hour": 3, "minute": 18}
